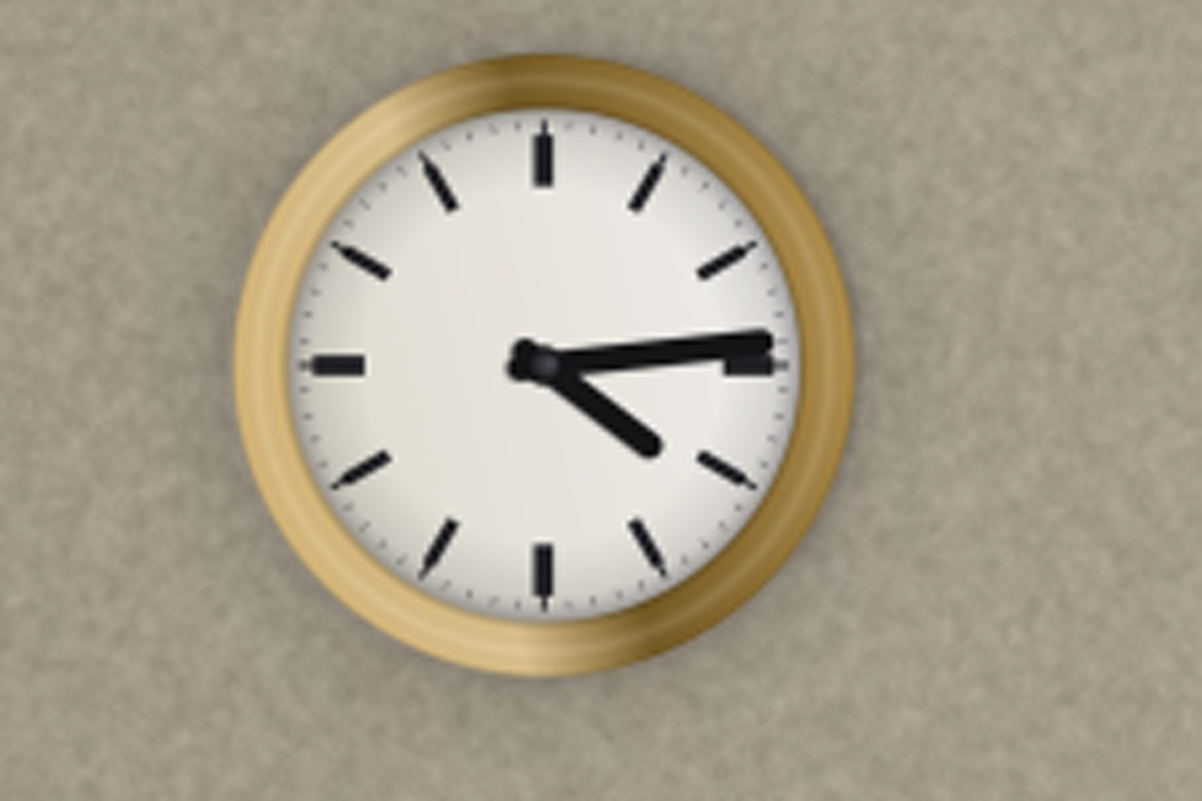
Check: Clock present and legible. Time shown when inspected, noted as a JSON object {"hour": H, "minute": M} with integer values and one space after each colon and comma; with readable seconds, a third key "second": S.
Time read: {"hour": 4, "minute": 14}
